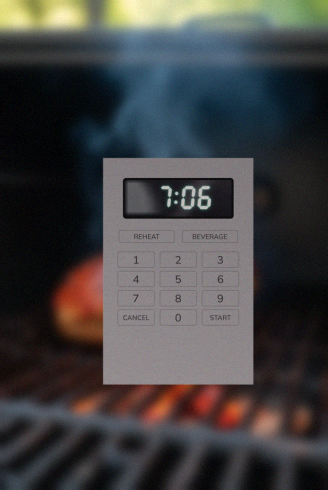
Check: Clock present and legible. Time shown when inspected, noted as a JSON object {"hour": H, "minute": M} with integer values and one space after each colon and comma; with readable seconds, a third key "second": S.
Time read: {"hour": 7, "minute": 6}
